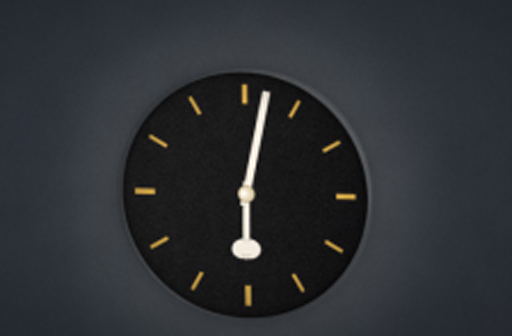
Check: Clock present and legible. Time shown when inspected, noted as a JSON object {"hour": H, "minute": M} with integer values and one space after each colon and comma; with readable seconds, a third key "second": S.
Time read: {"hour": 6, "minute": 2}
